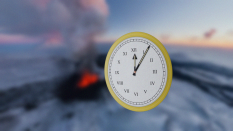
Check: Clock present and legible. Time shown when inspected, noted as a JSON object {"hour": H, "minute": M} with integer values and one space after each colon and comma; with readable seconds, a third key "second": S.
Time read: {"hour": 12, "minute": 6}
